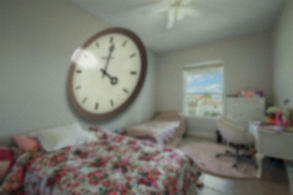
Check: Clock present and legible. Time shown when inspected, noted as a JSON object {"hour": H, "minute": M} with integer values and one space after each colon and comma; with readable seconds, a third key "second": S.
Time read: {"hour": 4, "minute": 1}
